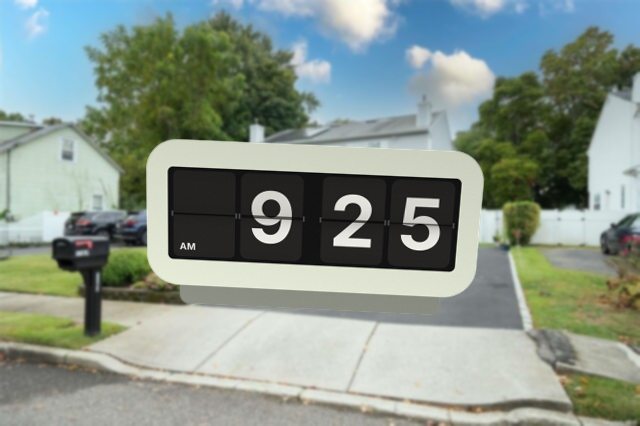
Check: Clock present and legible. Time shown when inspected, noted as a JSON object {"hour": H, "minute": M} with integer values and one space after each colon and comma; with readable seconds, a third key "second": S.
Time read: {"hour": 9, "minute": 25}
